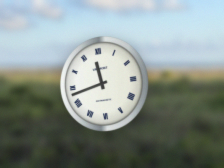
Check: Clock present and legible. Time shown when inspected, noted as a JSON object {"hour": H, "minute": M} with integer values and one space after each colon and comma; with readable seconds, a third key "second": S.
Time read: {"hour": 11, "minute": 43}
